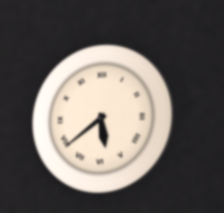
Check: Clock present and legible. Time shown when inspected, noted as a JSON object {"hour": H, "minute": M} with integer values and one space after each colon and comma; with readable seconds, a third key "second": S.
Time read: {"hour": 5, "minute": 39}
